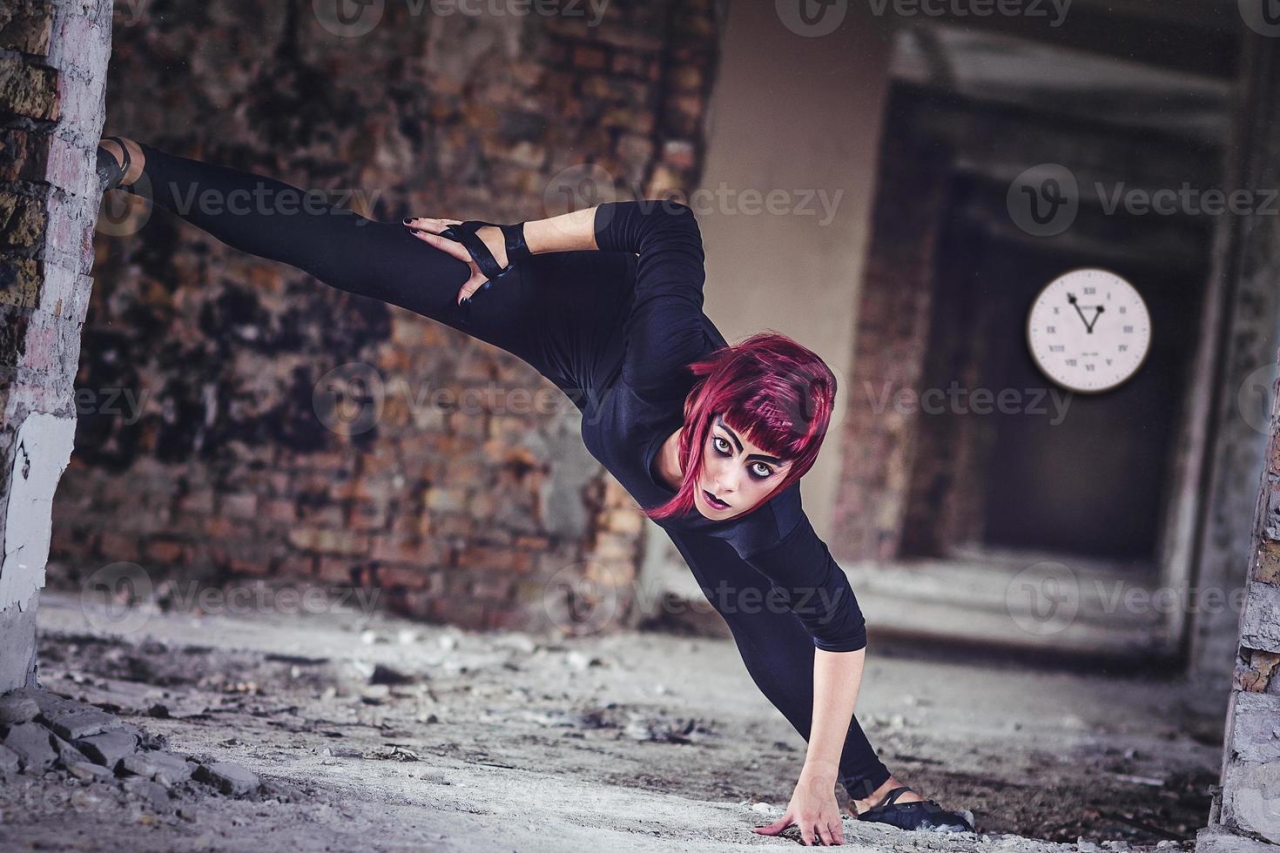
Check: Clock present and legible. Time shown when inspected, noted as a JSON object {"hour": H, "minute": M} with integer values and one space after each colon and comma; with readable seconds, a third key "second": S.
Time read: {"hour": 12, "minute": 55}
